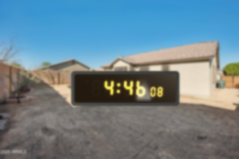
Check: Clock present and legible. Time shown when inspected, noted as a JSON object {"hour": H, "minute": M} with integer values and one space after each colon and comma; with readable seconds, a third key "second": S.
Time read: {"hour": 4, "minute": 46}
